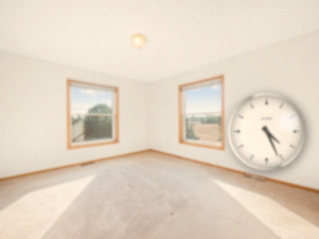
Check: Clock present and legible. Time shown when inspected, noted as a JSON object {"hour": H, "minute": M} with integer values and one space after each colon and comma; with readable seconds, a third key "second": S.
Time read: {"hour": 4, "minute": 26}
